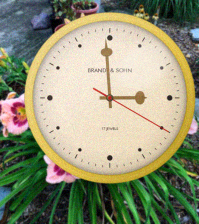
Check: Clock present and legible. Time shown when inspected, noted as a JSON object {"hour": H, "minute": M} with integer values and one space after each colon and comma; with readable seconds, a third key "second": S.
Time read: {"hour": 2, "minute": 59, "second": 20}
